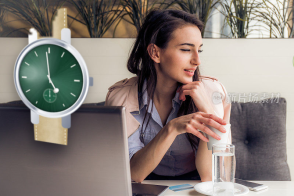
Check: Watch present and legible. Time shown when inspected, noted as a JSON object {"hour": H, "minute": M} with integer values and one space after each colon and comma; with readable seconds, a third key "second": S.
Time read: {"hour": 4, "minute": 59}
